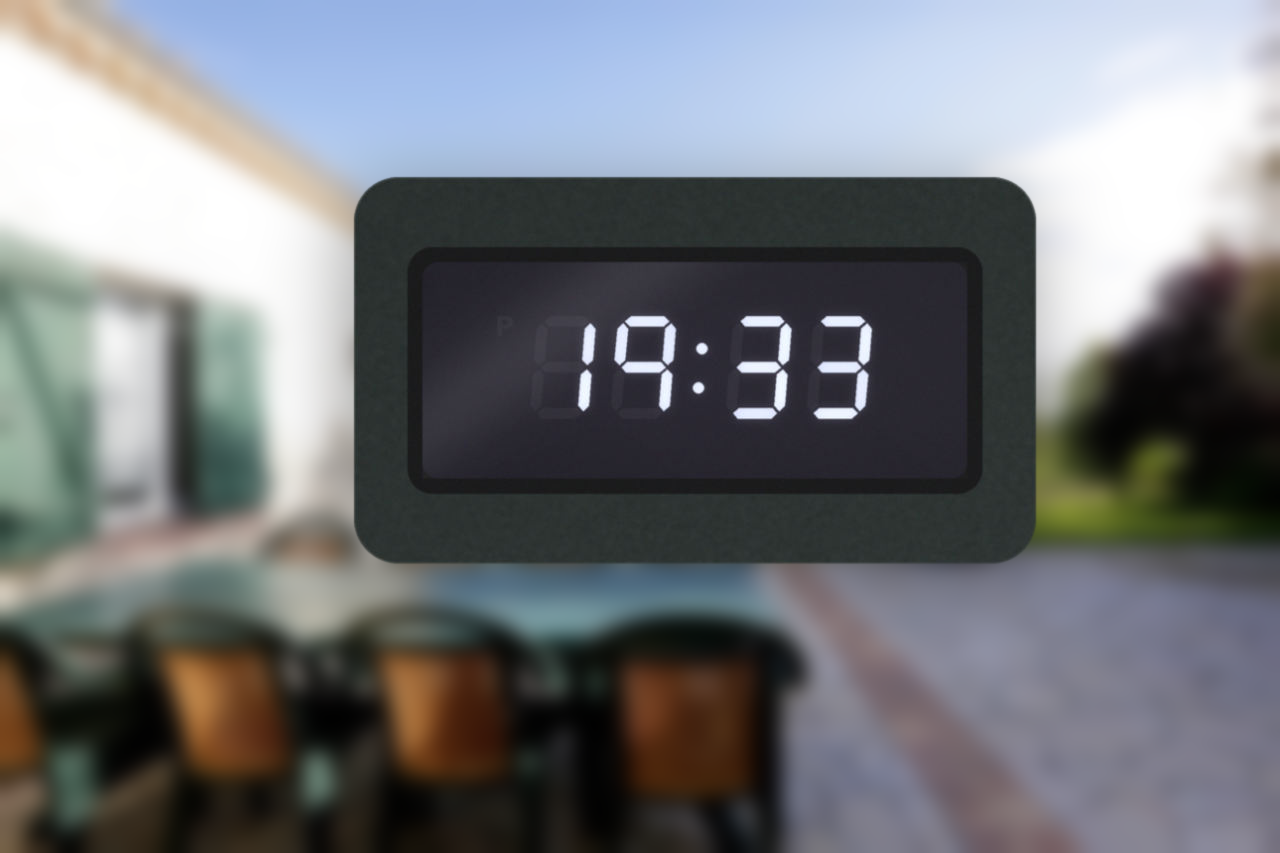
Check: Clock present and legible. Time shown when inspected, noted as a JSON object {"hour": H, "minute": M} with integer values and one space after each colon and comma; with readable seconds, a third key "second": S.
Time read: {"hour": 19, "minute": 33}
